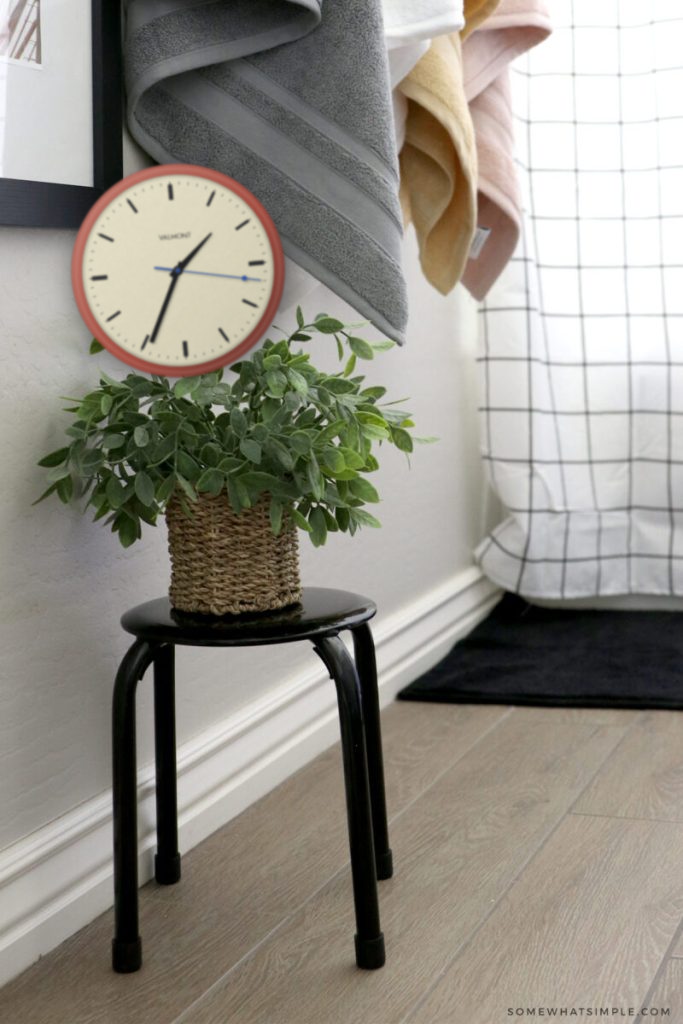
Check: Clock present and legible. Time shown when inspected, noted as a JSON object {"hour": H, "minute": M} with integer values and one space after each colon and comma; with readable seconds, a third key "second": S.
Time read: {"hour": 1, "minute": 34, "second": 17}
